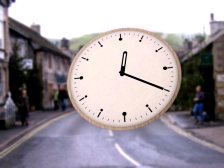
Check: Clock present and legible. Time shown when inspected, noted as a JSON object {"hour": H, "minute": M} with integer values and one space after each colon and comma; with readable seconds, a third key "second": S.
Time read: {"hour": 12, "minute": 20}
